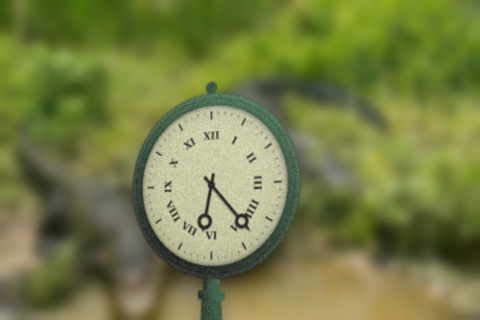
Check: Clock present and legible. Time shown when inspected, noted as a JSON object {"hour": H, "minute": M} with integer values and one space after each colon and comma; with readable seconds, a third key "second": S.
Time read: {"hour": 6, "minute": 23}
